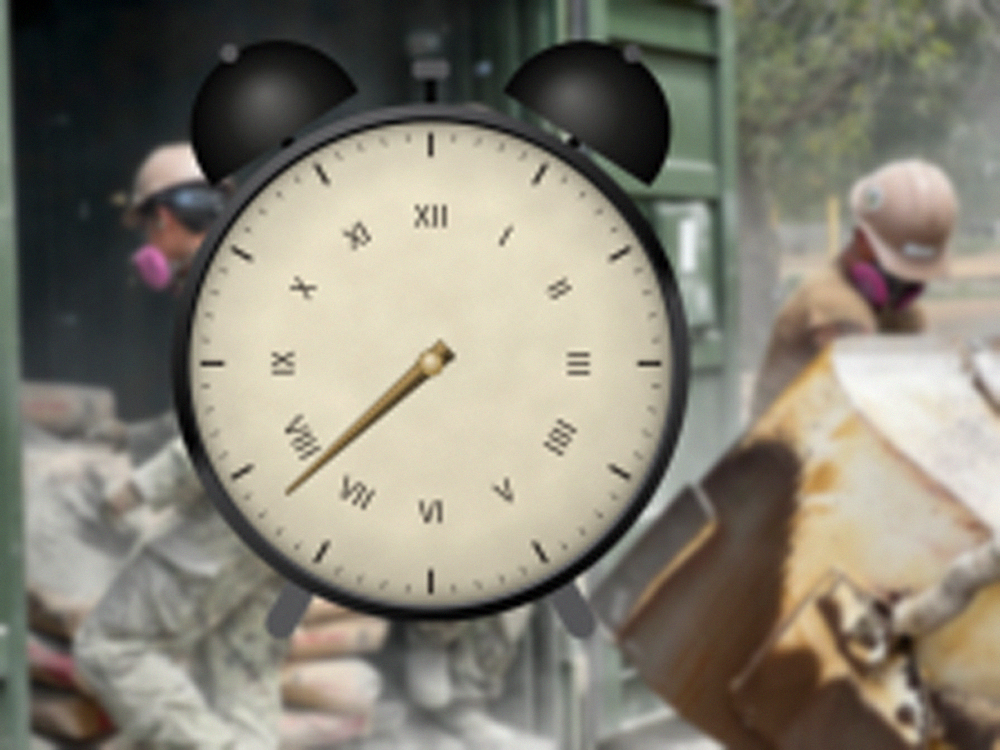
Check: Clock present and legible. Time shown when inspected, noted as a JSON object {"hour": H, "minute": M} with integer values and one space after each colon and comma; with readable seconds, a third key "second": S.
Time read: {"hour": 7, "minute": 38}
